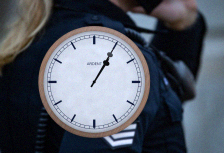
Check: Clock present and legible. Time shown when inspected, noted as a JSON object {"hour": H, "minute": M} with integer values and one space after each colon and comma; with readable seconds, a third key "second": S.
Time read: {"hour": 1, "minute": 5}
